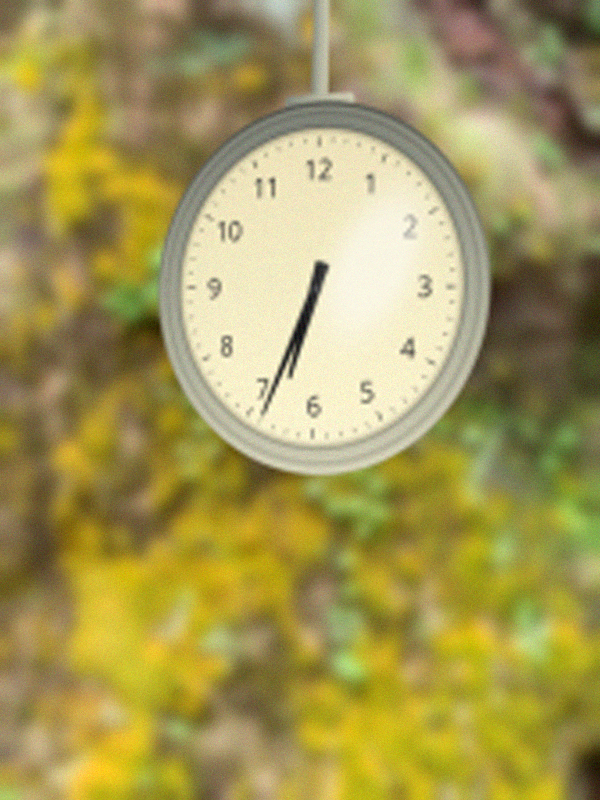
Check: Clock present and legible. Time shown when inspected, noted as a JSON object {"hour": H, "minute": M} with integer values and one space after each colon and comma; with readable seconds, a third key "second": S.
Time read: {"hour": 6, "minute": 34}
